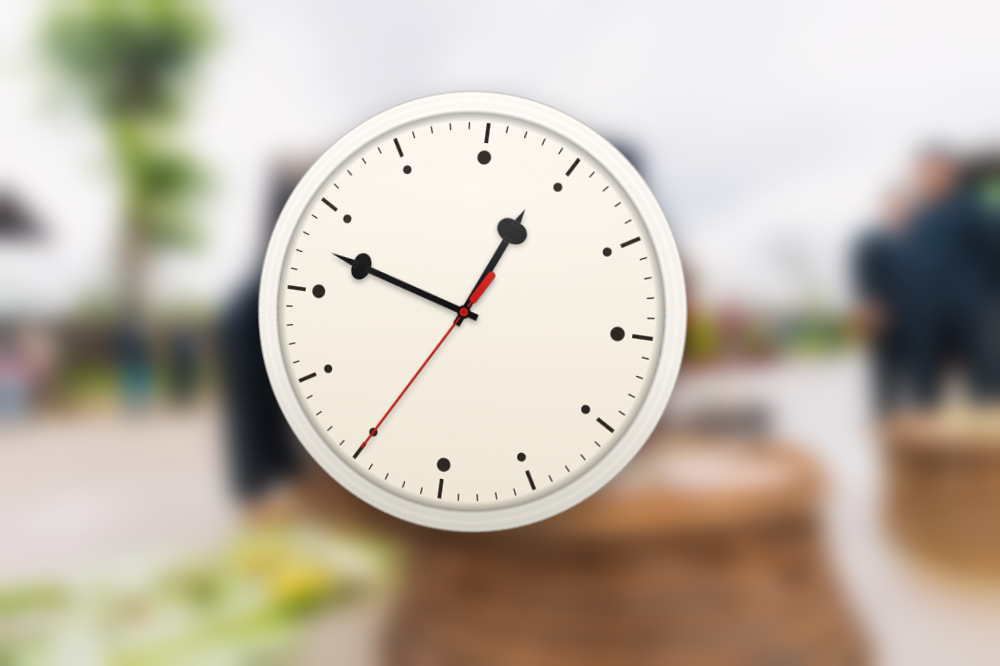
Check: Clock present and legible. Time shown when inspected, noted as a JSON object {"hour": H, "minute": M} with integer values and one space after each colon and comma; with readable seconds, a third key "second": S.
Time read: {"hour": 12, "minute": 47, "second": 35}
